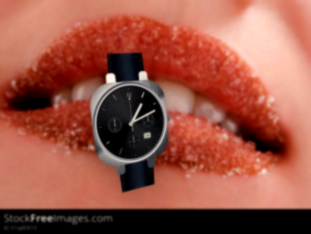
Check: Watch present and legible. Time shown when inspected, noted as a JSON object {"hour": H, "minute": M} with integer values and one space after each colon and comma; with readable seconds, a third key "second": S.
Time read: {"hour": 1, "minute": 12}
